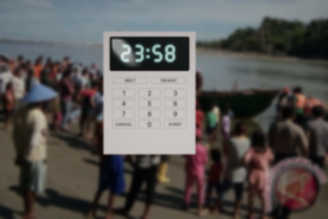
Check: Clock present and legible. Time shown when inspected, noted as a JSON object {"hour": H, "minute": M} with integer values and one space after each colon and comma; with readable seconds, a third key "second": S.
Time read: {"hour": 23, "minute": 58}
